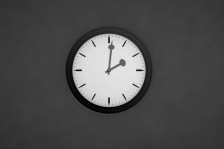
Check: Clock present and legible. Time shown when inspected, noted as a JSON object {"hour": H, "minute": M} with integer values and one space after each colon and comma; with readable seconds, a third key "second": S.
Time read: {"hour": 2, "minute": 1}
